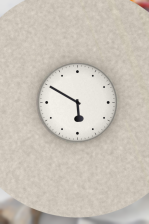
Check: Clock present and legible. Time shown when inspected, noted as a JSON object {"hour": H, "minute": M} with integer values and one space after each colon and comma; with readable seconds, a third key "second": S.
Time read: {"hour": 5, "minute": 50}
